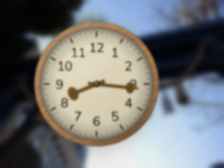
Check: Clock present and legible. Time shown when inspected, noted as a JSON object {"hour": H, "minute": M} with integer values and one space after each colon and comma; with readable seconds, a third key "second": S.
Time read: {"hour": 8, "minute": 16}
